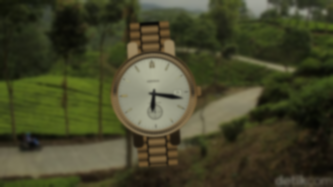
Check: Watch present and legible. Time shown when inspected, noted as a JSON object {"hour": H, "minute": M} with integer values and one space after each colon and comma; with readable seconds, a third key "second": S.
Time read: {"hour": 6, "minute": 17}
